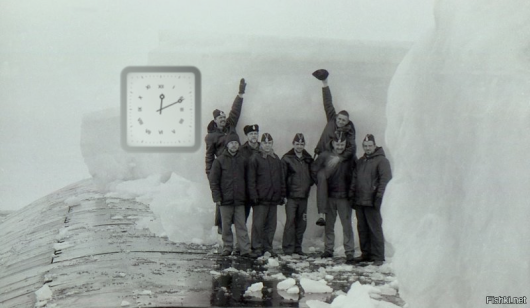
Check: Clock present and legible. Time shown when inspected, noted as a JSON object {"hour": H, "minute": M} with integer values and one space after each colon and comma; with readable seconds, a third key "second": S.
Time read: {"hour": 12, "minute": 11}
